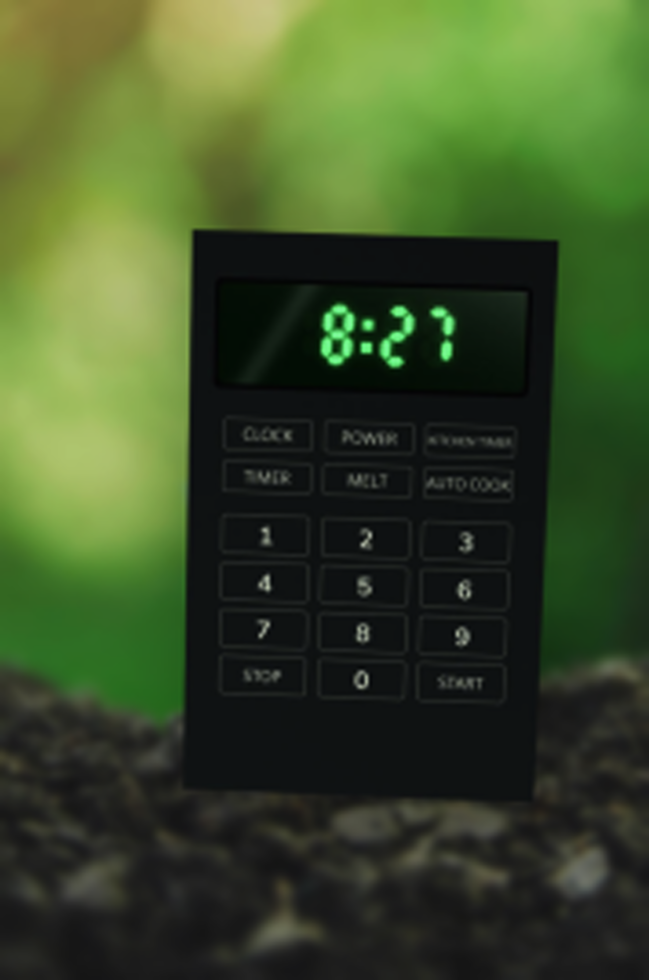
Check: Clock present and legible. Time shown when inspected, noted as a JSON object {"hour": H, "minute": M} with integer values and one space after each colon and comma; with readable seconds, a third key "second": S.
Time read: {"hour": 8, "minute": 27}
